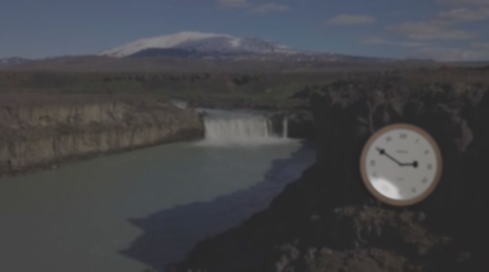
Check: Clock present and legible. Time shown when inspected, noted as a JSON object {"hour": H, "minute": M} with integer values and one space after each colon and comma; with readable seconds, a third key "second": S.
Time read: {"hour": 2, "minute": 50}
